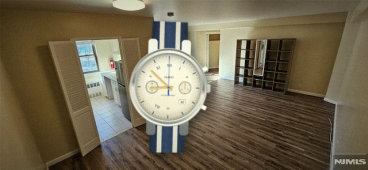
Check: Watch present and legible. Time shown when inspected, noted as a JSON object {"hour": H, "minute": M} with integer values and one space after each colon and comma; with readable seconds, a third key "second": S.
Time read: {"hour": 8, "minute": 52}
